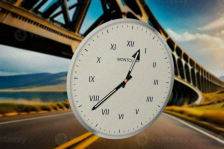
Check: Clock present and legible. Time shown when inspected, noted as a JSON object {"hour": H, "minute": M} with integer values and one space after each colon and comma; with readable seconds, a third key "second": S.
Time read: {"hour": 12, "minute": 38}
